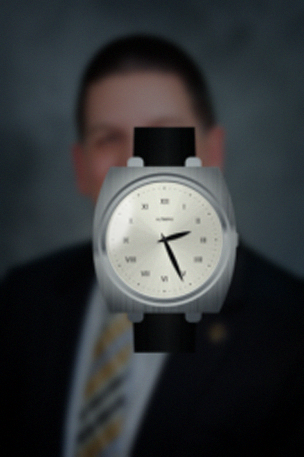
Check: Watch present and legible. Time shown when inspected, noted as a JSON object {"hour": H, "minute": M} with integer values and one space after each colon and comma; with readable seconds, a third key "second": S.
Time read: {"hour": 2, "minute": 26}
